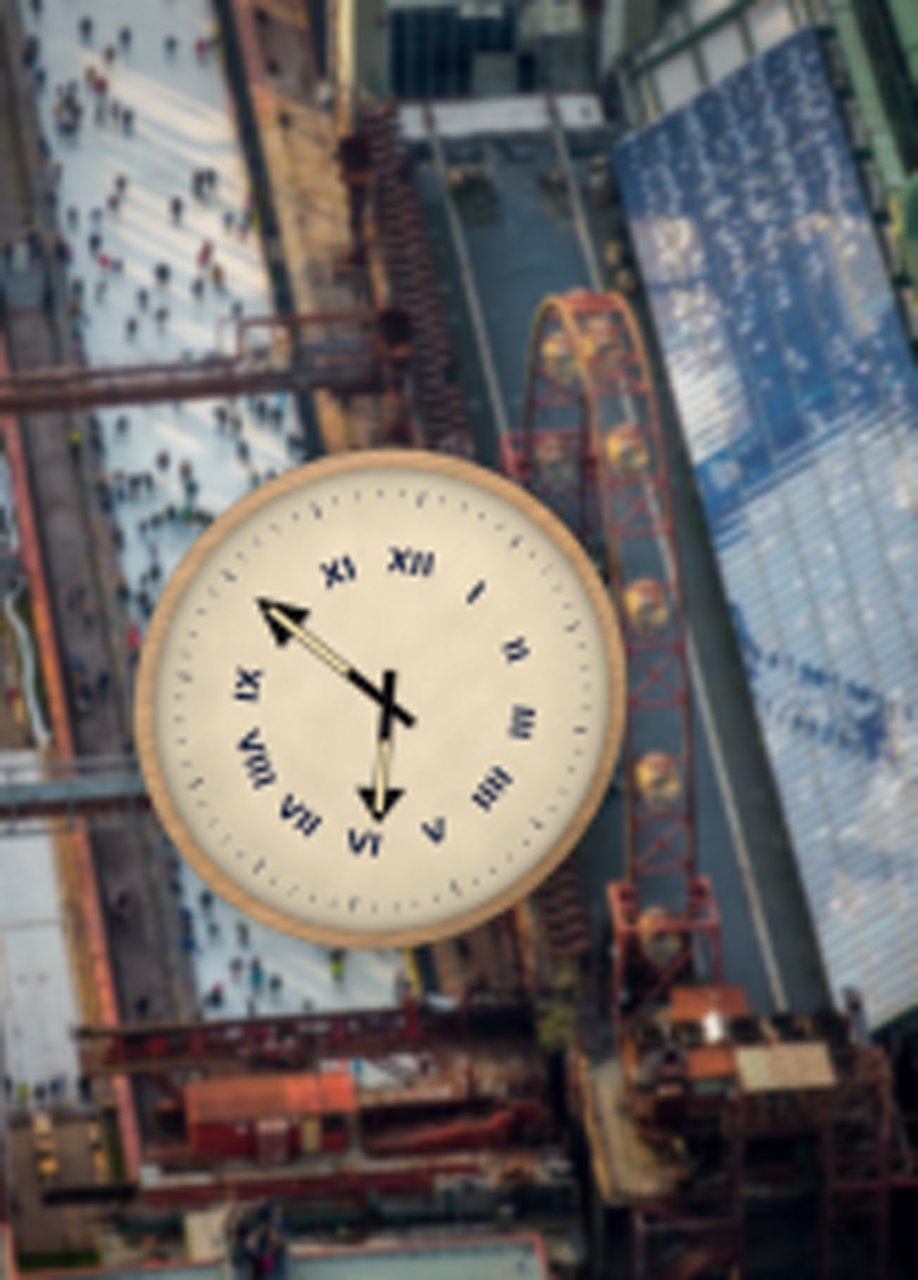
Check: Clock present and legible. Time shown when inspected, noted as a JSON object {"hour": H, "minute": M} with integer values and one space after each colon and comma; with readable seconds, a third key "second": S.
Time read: {"hour": 5, "minute": 50}
